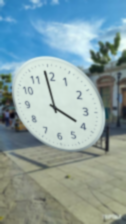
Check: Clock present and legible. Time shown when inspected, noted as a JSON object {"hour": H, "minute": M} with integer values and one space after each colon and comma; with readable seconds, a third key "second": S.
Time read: {"hour": 3, "minute": 59}
